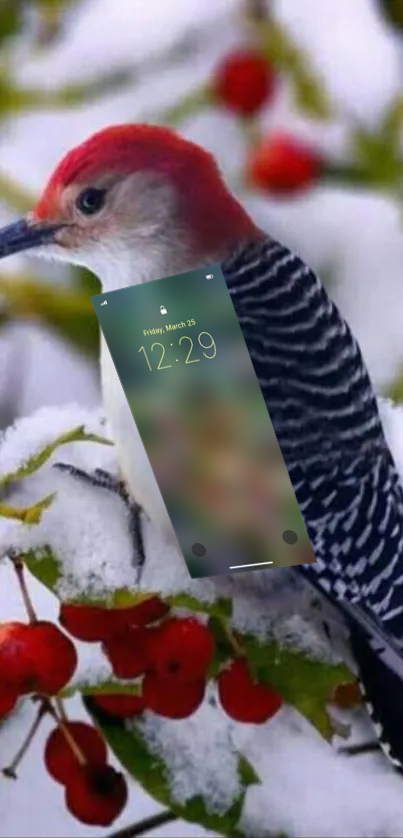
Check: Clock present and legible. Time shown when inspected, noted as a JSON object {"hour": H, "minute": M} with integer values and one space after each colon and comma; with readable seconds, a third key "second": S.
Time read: {"hour": 12, "minute": 29}
